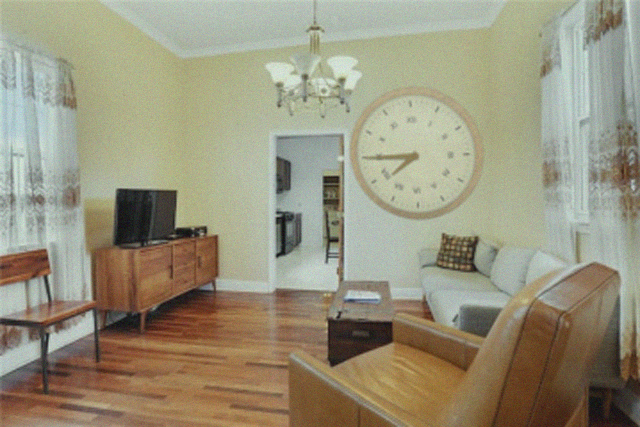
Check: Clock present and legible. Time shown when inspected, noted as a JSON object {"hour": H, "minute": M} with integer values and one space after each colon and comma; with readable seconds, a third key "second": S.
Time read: {"hour": 7, "minute": 45}
